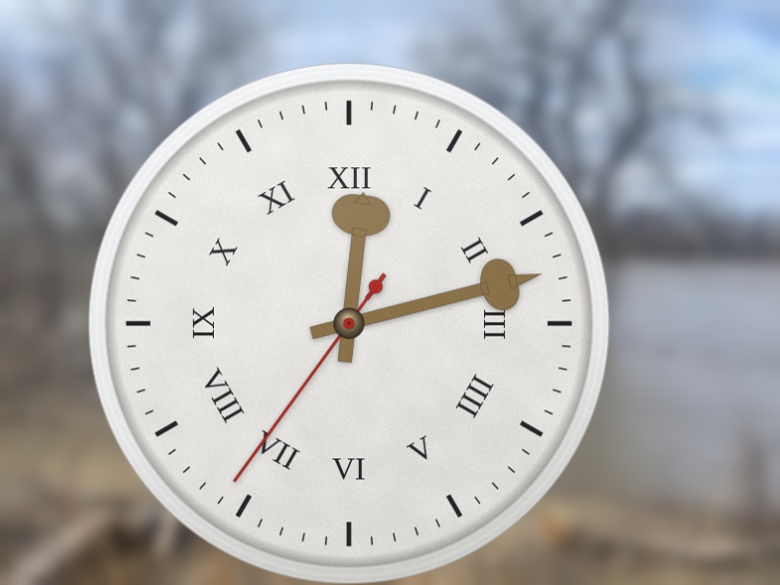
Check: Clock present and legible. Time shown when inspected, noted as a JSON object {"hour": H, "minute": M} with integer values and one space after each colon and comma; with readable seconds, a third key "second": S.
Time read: {"hour": 12, "minute": 12, "second": 36}
